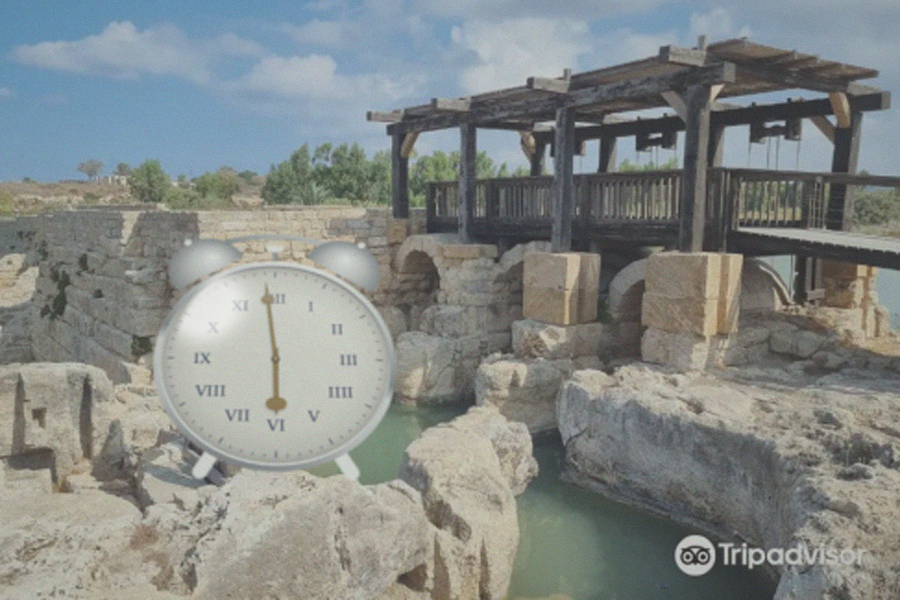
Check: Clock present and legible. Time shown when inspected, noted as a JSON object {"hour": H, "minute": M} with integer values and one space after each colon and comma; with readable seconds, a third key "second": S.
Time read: {"hour": 5, "minute": 59}
